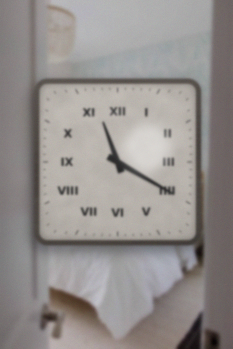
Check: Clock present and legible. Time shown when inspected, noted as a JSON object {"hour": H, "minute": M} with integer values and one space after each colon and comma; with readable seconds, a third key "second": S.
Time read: {"hour": 11, "minute": 20}
